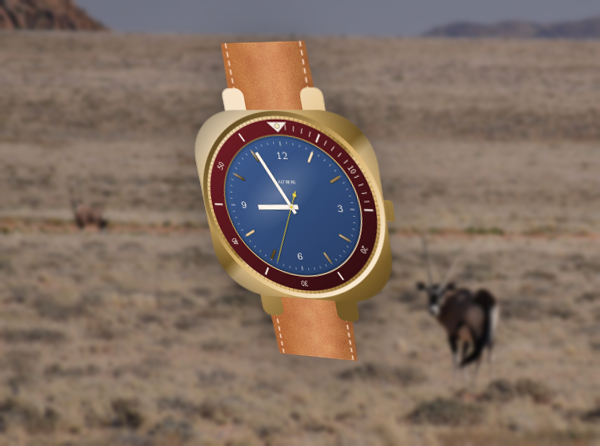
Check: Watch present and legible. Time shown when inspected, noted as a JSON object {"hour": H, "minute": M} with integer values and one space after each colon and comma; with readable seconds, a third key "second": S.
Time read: {"hour": 8, "minute": 55, "second": 34}
